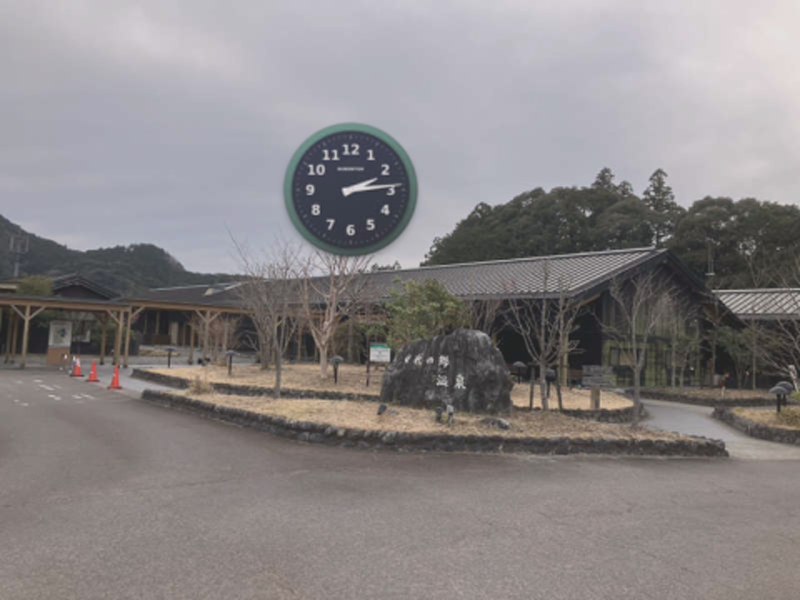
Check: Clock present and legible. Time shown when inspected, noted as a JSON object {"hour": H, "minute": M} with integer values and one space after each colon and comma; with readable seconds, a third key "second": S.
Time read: {"hour": 2, "minute": 14}
